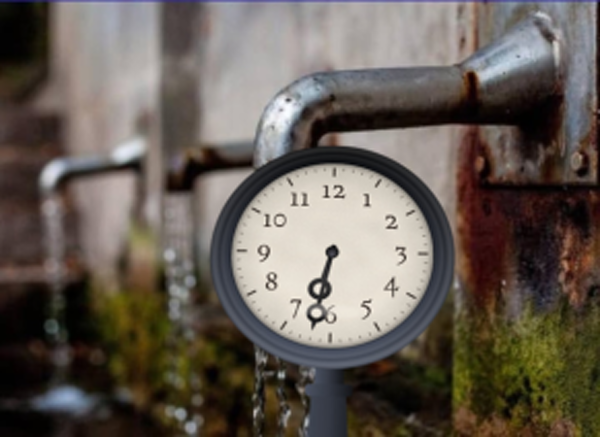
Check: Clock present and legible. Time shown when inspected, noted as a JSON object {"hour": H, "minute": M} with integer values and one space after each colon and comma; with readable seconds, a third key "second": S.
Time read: {"hour": 6, "minute": 32}
